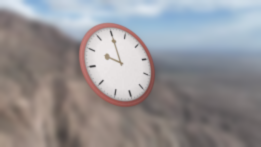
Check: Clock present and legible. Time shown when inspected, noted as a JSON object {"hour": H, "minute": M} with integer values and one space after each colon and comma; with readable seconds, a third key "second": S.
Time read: {"hour": 10, "minute": 0}
